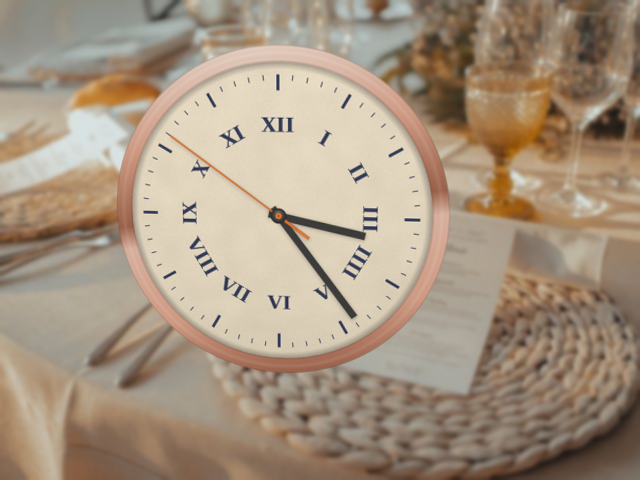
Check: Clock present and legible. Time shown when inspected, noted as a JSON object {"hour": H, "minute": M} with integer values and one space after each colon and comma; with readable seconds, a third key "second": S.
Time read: {"hour": 3, "minute": 23, "second": 51}
